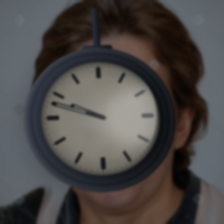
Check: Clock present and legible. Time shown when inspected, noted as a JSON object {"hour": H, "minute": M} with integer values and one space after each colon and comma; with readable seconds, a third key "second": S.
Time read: {"hour": 9, "minute": 48}
